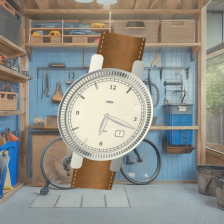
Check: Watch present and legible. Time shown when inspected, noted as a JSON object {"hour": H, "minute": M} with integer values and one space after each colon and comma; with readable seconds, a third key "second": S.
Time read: {"hour": 6, "minute": 18}
